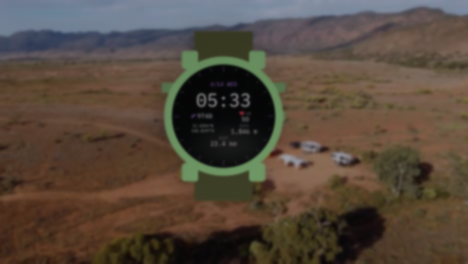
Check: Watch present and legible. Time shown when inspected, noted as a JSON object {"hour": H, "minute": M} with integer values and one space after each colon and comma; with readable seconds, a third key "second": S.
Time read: {"hour": 5, "minute": 33}
